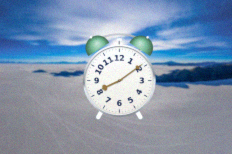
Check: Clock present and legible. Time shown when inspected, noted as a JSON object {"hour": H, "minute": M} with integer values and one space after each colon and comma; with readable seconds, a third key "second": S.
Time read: {"hour": 8, "minute": 9}
